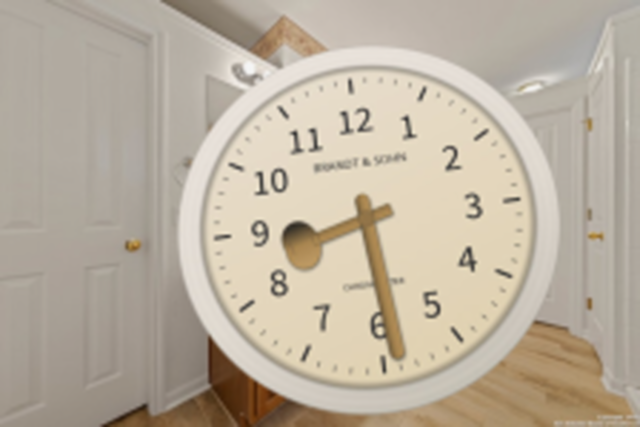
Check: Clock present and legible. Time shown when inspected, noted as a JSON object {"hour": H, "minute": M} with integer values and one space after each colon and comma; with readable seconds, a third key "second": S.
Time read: {"hour": 8, "minute": 29}
